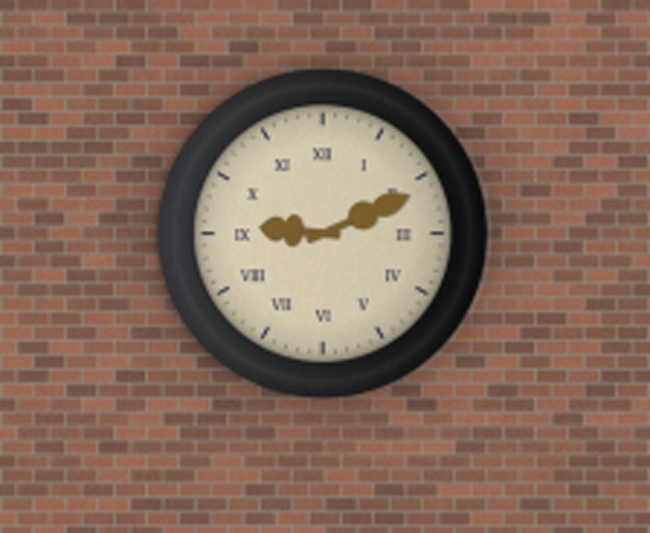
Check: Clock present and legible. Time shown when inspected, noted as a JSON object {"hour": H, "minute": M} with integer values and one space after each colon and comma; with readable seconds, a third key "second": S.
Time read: {"hour": 9, "minute": 11}
